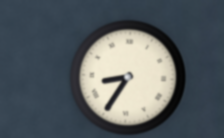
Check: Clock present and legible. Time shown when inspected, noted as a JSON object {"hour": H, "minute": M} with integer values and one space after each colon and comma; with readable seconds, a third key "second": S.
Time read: {"hour": 8, "minute": 35}
